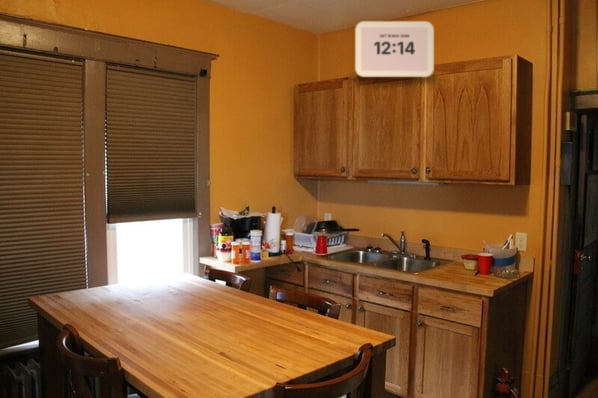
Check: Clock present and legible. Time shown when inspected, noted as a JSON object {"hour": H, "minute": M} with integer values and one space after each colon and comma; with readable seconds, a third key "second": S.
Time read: {"hour": 12, "minute": 14}
